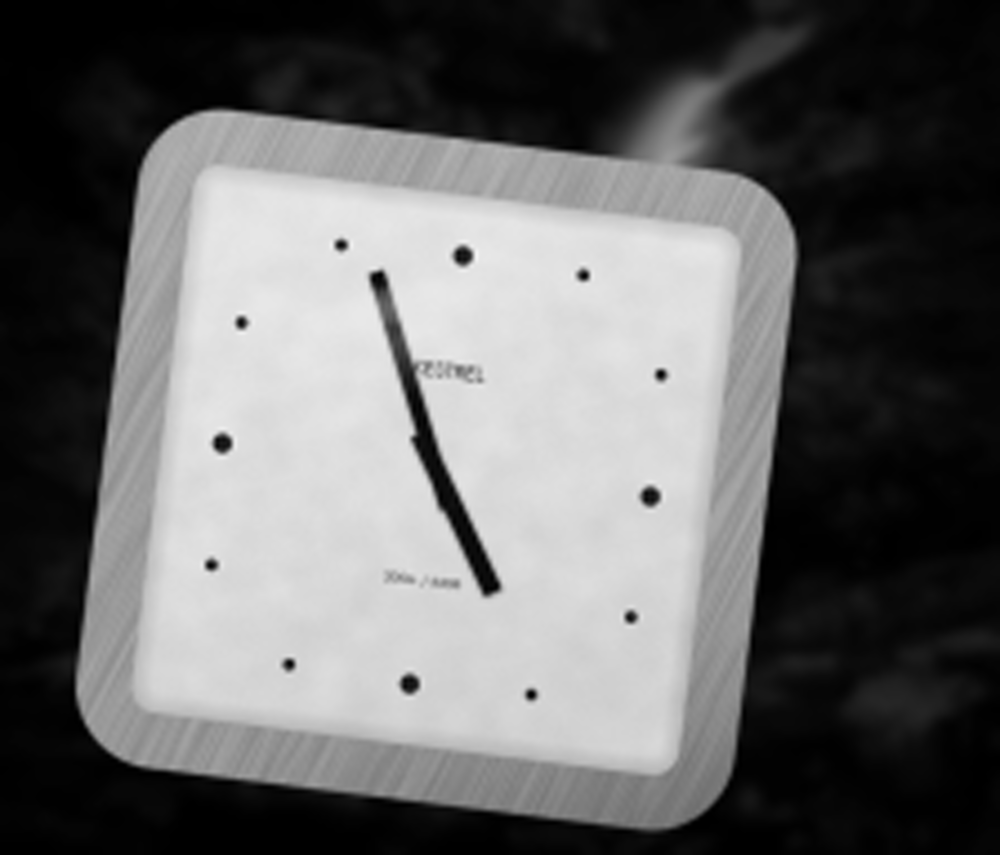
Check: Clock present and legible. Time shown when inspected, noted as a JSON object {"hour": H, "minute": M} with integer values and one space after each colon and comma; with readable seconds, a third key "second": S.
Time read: {"hour": 4, "minute": 56}
